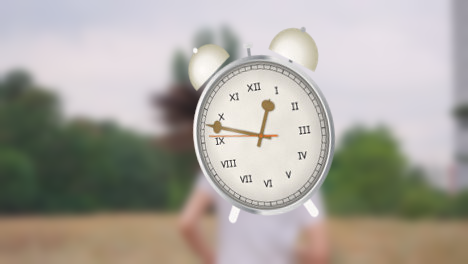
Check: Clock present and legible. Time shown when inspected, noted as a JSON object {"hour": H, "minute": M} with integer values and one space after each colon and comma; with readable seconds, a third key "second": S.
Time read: {"hour": 12, "minute": 47, "second": 46}
